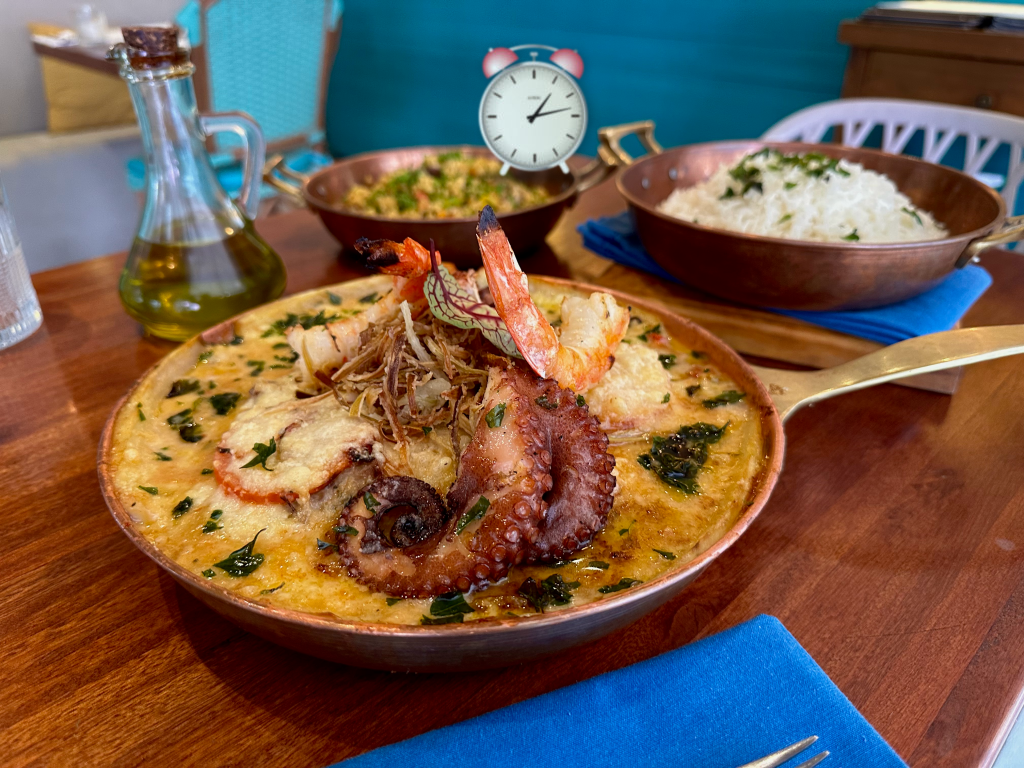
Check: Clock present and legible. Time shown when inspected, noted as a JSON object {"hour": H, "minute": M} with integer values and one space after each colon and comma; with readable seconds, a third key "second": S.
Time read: {"hour": 1, "minute": 13}
